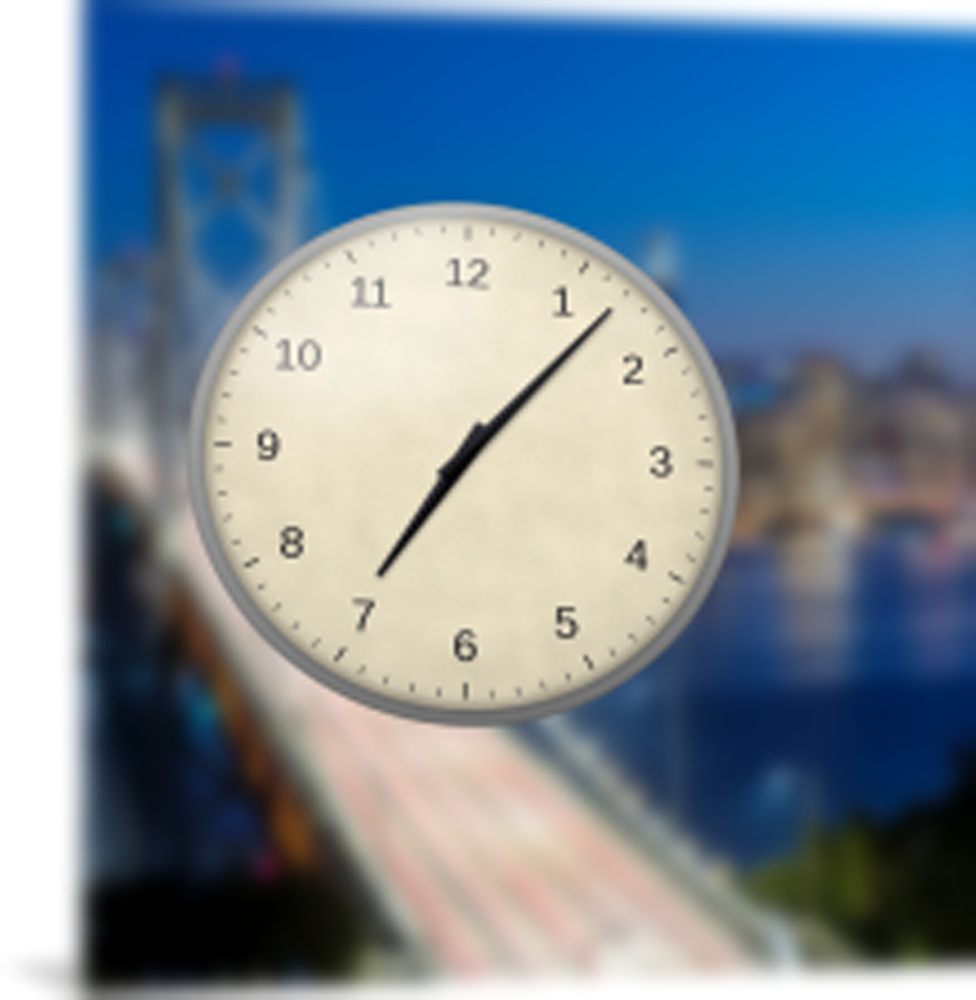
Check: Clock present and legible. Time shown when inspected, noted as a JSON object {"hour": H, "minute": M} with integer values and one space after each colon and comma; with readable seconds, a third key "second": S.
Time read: {"hour": 7, "minute": 7}
